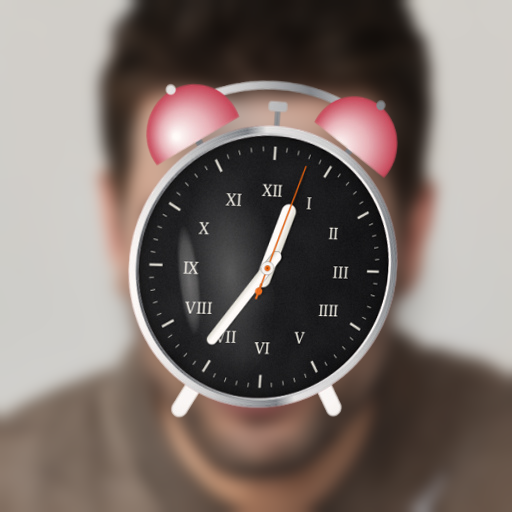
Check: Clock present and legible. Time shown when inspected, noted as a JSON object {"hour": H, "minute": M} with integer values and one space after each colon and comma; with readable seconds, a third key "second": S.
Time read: {"hour": 12, "minute": 36, "second": 3}
